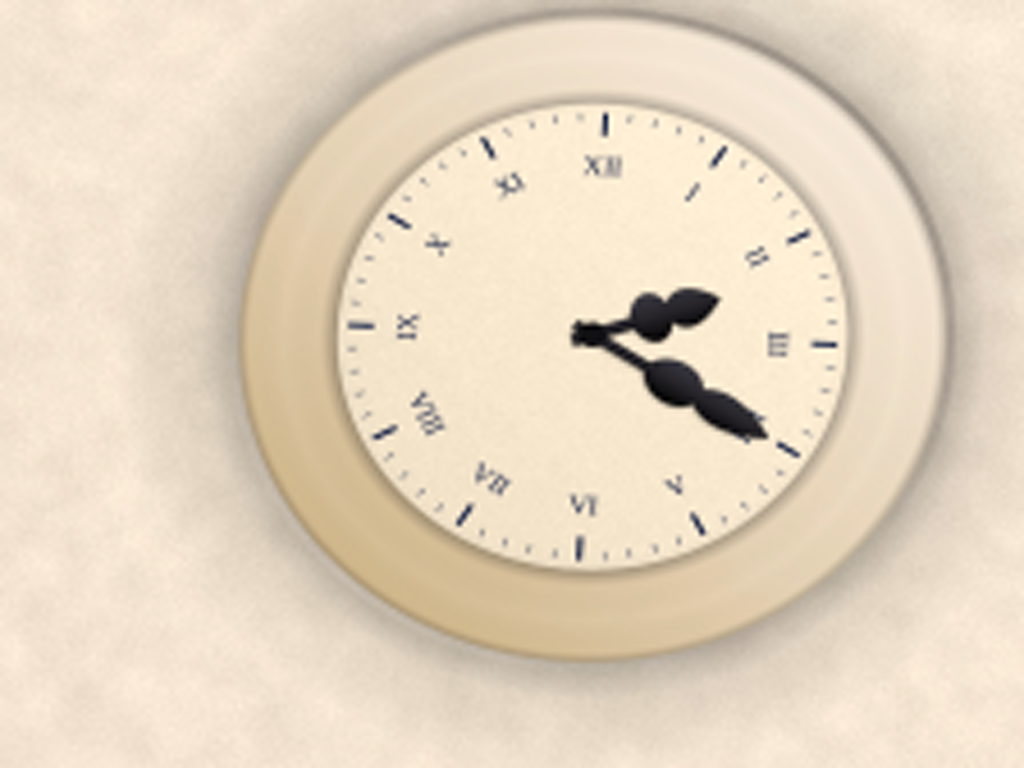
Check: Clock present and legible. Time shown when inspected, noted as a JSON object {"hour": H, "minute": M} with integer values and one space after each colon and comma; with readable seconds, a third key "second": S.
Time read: {"hour": 2, "minute": 20}
